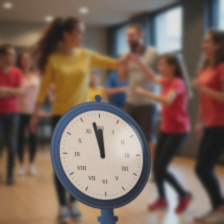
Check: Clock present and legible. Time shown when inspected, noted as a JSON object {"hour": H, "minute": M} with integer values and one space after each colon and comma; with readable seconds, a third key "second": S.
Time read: {"hour": 11, "minute": 58}
